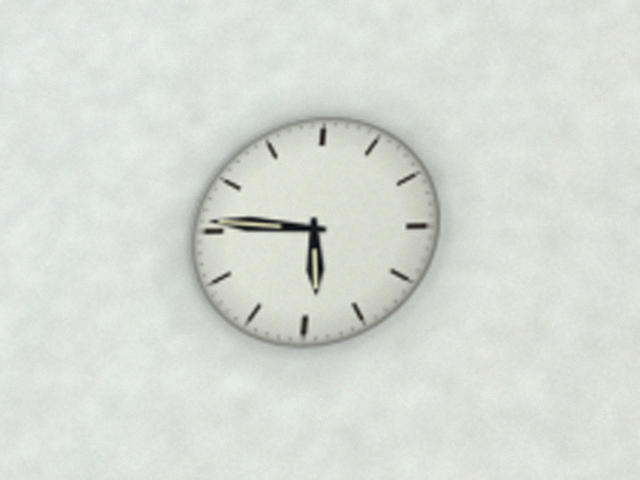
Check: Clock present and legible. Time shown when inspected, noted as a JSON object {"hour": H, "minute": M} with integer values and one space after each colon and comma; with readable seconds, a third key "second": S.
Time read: {"hour": 5, "minute": 46}
